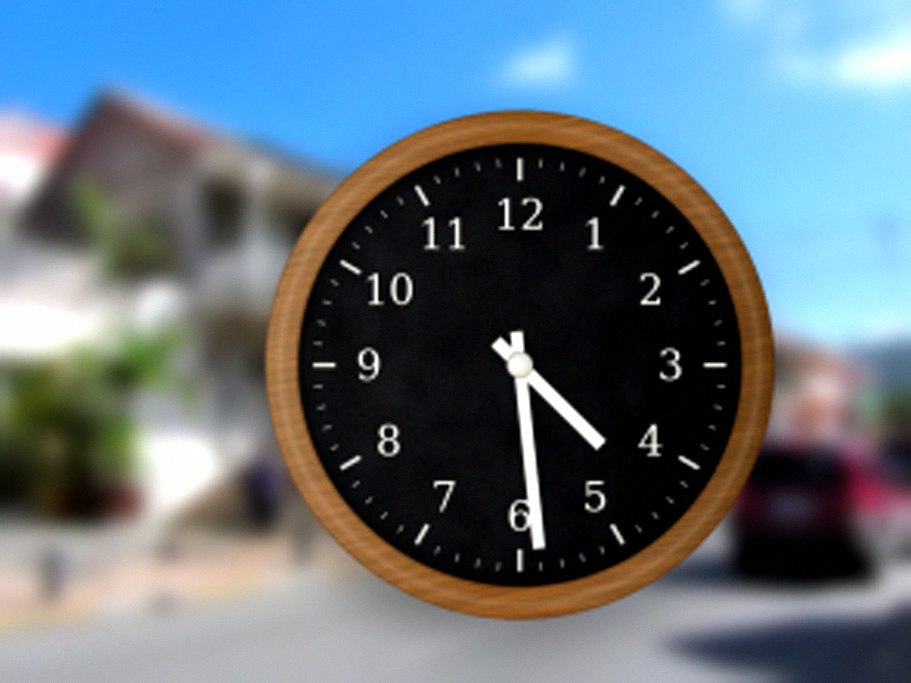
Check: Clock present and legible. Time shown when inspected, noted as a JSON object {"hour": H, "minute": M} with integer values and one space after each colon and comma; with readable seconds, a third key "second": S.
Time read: {"hour": 4, "minute": 29}
